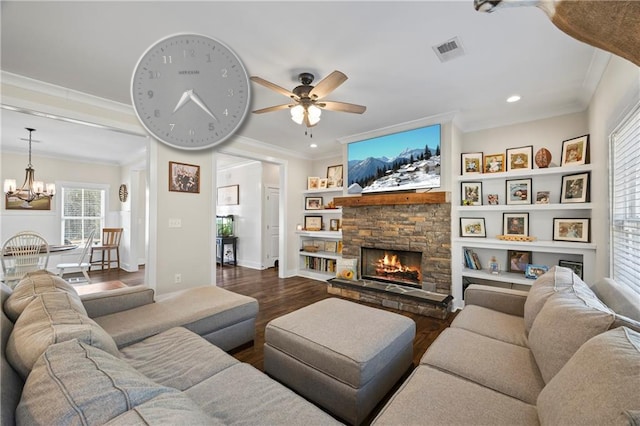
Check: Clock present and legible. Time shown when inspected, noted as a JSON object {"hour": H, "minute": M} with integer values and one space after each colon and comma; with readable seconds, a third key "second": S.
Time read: {"hour": 7, "minute": 23}
